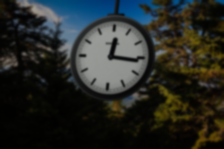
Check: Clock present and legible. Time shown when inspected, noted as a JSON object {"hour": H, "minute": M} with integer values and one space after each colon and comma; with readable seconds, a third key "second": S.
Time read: {"hour": 12, "minute": 16}
